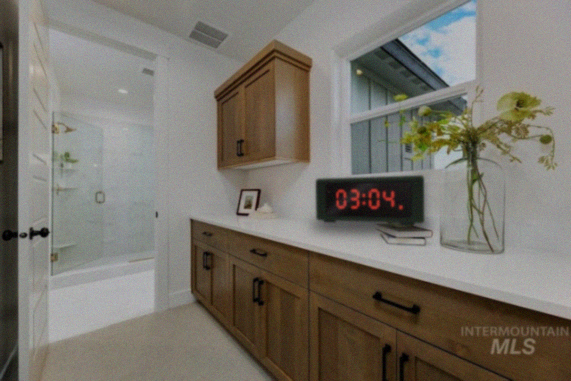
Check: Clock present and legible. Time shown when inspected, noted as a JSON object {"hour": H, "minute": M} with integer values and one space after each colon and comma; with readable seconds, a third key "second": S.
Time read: {"hour": 3, "minute": 4}
